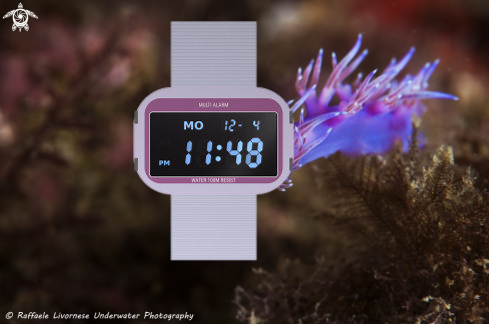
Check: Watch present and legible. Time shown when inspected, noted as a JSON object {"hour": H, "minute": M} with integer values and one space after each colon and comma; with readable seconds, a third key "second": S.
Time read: {"hour": 11, "minute": 48}
